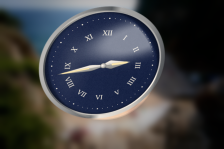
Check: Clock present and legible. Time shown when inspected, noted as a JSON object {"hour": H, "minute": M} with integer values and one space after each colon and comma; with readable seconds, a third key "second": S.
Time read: {"hour": 2, "minute": 43}
